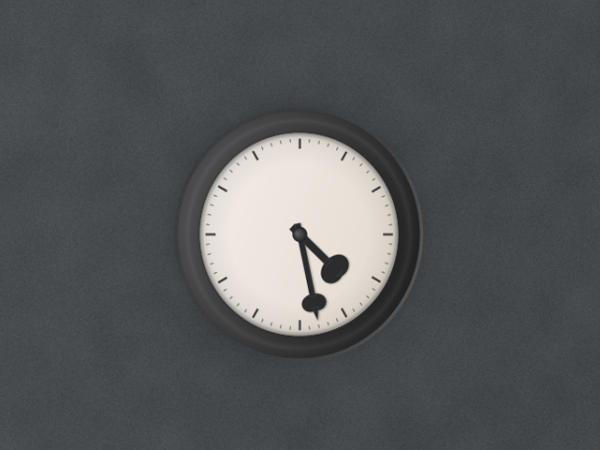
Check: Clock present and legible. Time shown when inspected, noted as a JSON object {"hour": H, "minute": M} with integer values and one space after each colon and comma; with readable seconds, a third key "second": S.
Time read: {"hour": 4, "minute": 28}
